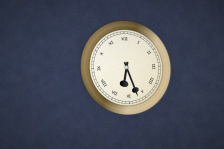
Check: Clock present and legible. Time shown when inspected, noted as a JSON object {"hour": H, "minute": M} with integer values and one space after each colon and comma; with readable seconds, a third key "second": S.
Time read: {"hour": 6, "minute": 27}
